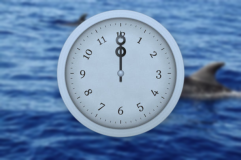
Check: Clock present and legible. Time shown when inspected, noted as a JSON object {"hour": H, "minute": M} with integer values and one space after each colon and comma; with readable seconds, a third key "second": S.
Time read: {"hour": 12, "minute": 0}
